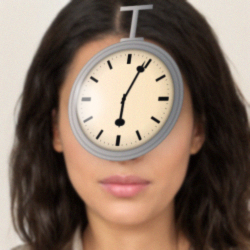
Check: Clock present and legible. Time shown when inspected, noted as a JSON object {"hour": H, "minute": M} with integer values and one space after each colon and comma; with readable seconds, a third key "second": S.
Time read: {"hour": 6, "minute": 4}
